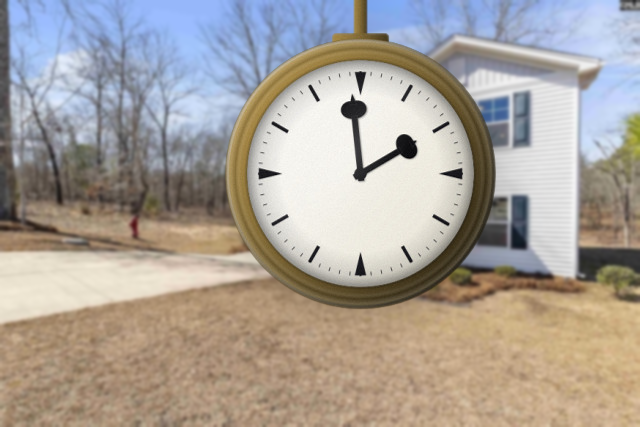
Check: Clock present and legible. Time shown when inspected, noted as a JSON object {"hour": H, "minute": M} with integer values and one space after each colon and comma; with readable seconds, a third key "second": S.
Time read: {"hour": 1, "minute": 59}
